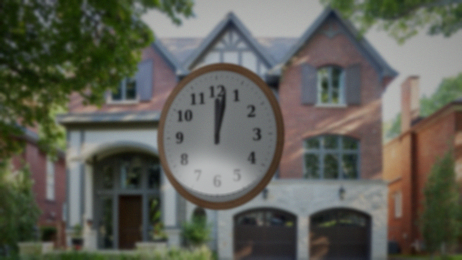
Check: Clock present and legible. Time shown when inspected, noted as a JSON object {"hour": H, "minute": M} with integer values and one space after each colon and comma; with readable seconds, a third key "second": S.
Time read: {"hour": 12, "minute": 2}
